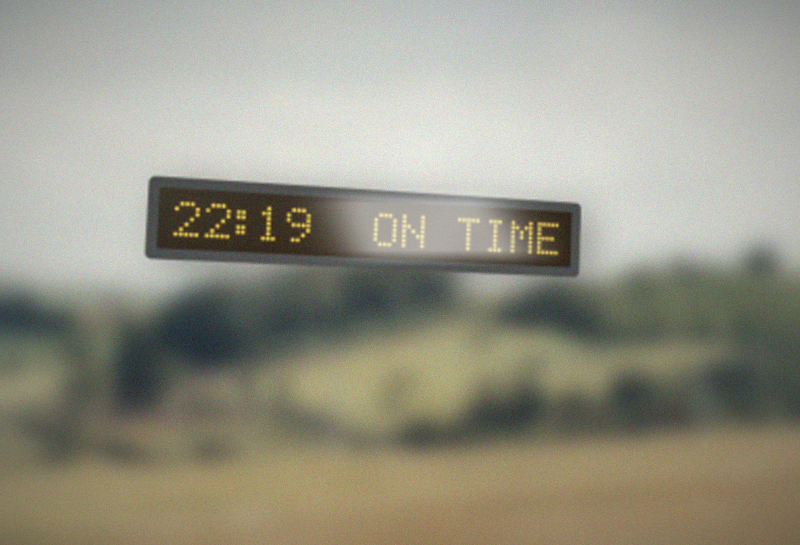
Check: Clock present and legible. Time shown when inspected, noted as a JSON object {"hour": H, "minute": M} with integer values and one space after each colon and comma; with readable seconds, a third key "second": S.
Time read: {"hour": 22, "minute": 19}
